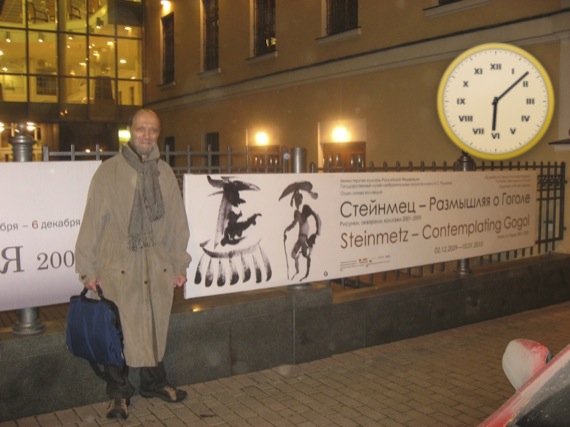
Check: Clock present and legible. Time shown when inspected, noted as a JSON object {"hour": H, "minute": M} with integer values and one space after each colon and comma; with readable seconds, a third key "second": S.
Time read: {"hour": 6, "minute": 8}
